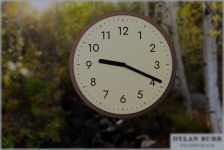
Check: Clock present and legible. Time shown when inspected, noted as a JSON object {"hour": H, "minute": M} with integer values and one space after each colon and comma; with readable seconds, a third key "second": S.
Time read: {"hour": 9, "minute": 19}
